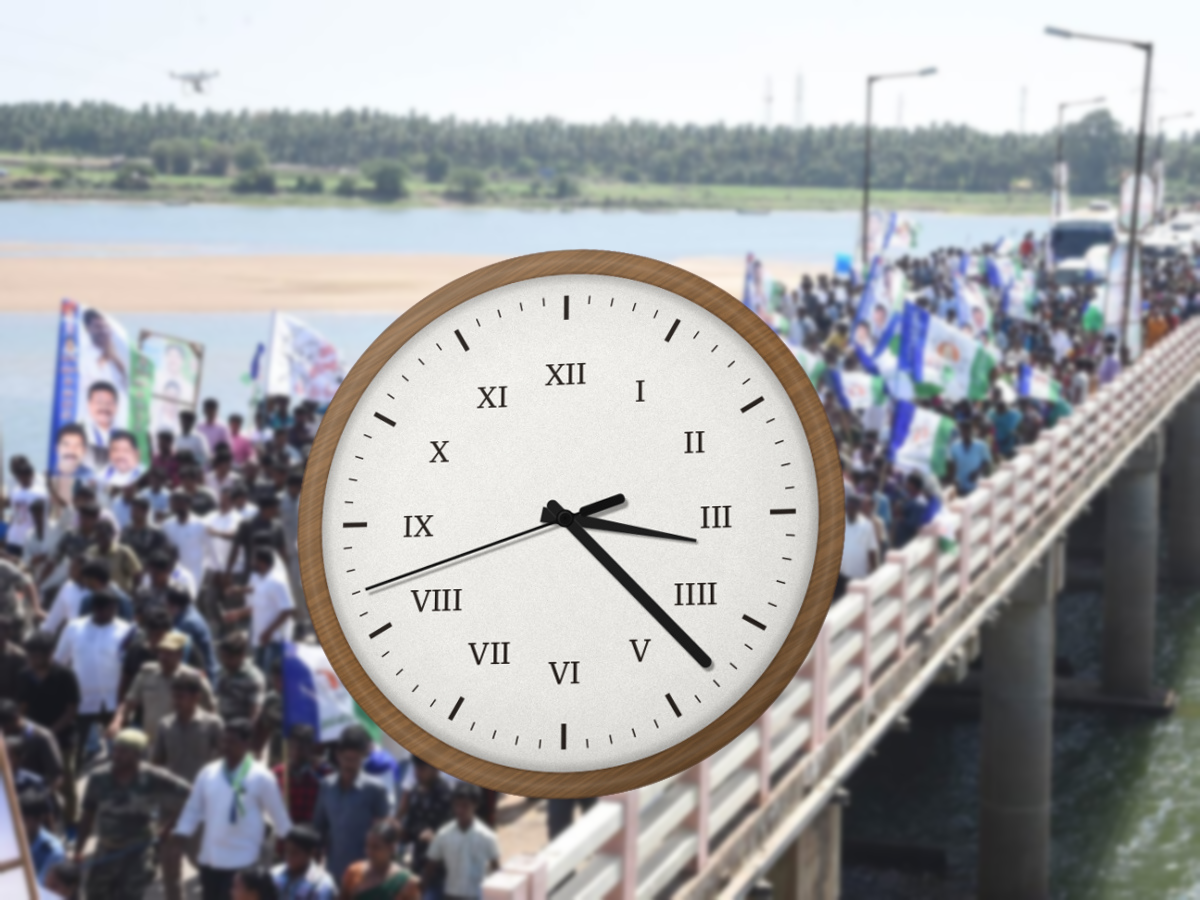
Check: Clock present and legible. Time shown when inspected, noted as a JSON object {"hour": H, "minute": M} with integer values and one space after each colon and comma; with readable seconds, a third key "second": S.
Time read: {"hour": 3, "minute": 22, "second": 42}
